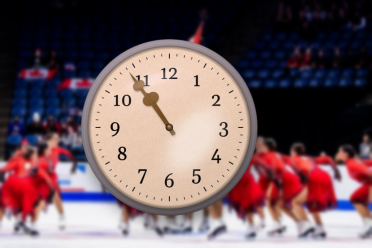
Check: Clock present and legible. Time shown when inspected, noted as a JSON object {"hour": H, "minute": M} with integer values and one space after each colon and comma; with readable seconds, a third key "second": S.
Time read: {"hour": 10, "minute": 54}
